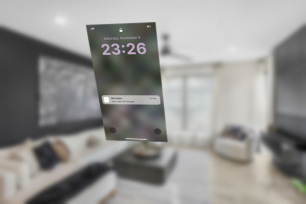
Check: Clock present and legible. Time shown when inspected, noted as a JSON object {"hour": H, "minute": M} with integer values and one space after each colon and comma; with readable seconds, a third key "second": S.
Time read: {"hour": 23, "minute": 26}
